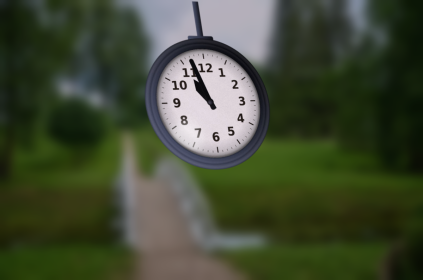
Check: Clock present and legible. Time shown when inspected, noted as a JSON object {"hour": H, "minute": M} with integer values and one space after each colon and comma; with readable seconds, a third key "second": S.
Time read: {"hour": 10, "minute": 57}
